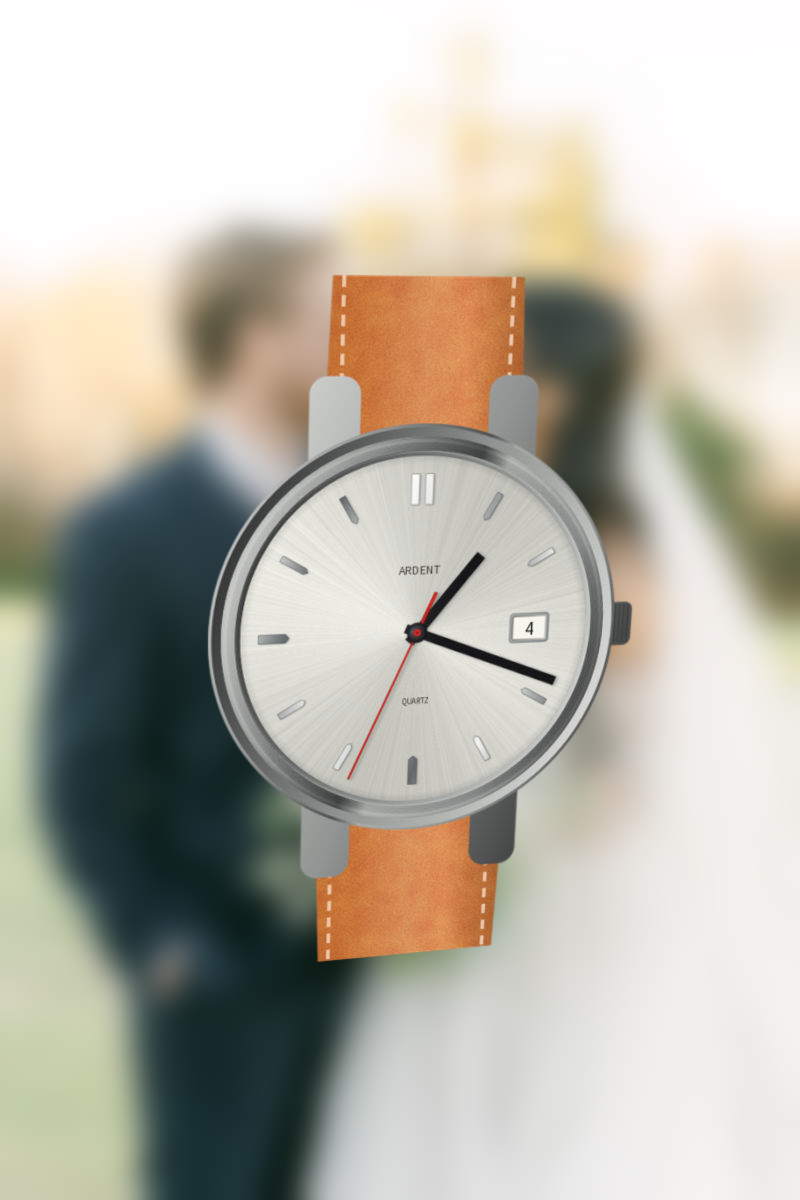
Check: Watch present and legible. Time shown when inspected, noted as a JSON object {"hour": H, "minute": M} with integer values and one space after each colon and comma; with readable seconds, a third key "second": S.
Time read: {"hour": 1, "minute": 18, "second": 34}
